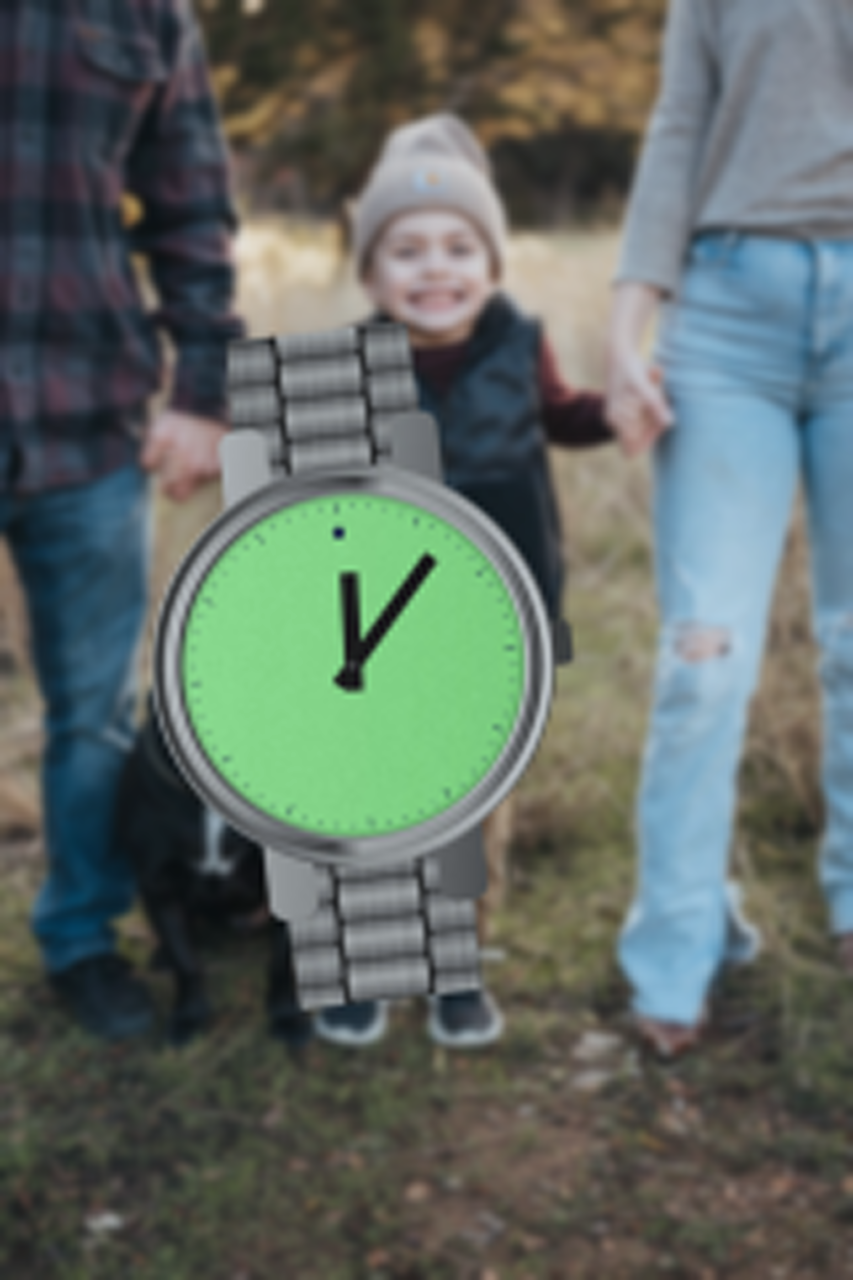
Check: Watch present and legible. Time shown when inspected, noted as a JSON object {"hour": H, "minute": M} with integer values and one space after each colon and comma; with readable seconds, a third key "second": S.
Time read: {"hour": 12, "minute": 7}
